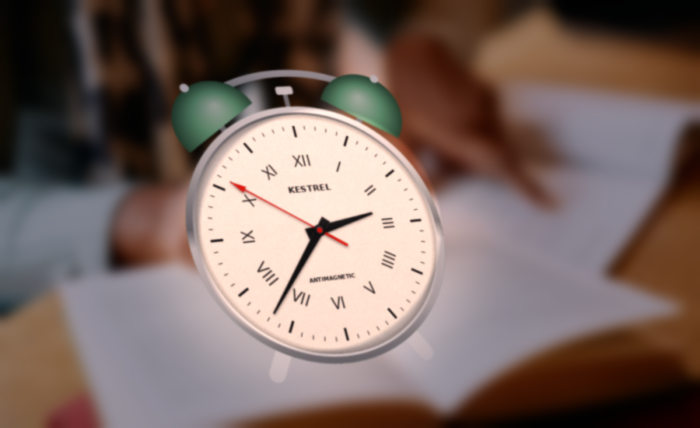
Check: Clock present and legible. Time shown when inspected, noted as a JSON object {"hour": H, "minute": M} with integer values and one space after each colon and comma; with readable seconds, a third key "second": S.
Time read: {"hour": 2, "minute": 36, "second": 51}
